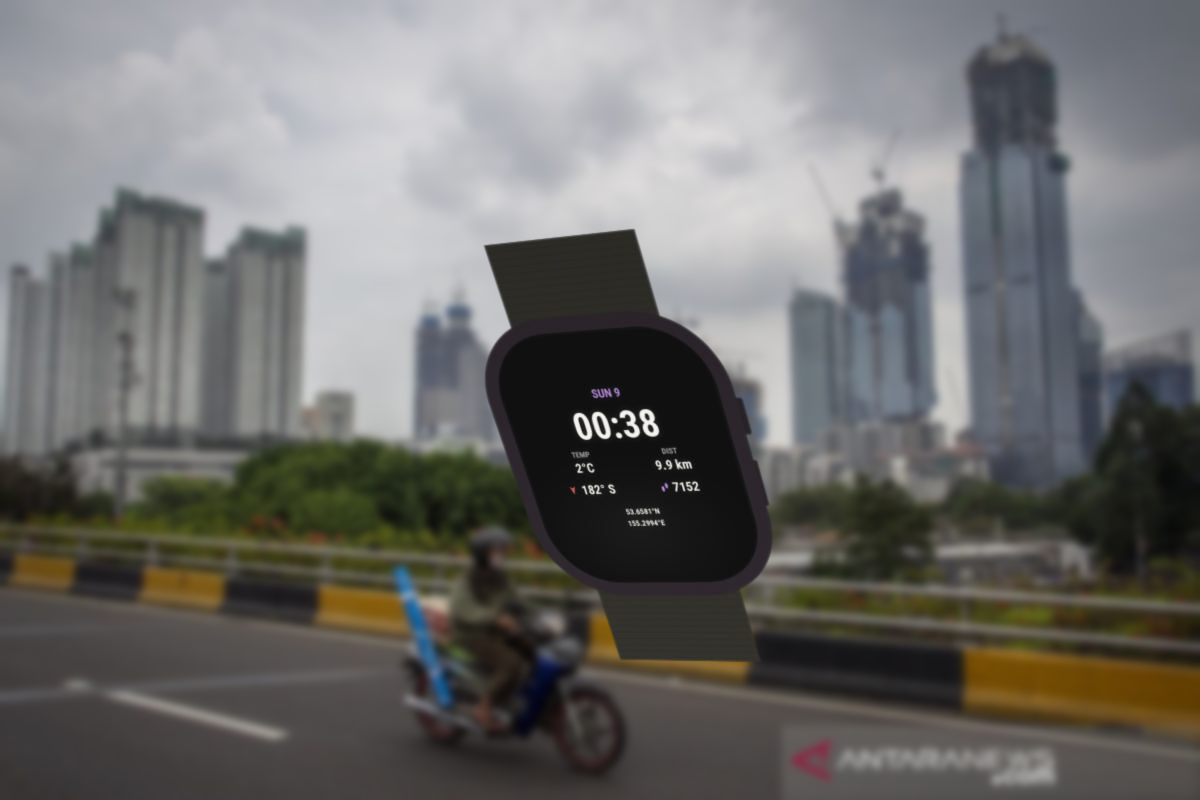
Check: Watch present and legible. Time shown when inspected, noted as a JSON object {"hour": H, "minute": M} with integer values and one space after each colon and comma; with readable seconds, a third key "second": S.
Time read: {"hour": 0, "minute": 38}
